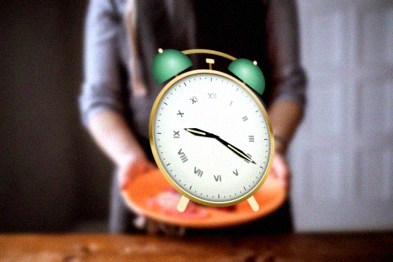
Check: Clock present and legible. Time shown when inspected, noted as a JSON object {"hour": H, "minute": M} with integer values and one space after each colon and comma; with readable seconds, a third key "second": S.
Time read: {"hour": 9, "minute": 20}
